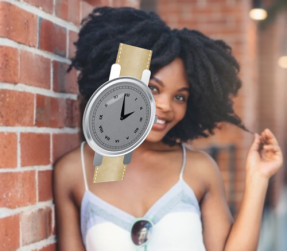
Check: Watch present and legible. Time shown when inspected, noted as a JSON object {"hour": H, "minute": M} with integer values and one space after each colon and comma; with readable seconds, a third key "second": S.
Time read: {"hour": 1, "minute": 59}
